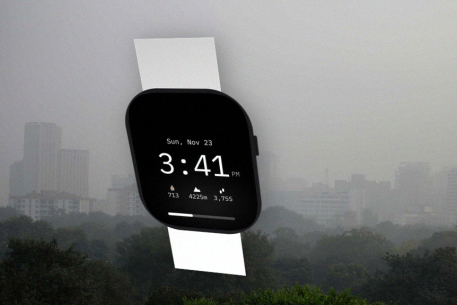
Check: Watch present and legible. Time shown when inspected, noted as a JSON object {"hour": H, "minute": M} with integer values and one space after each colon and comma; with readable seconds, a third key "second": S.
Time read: {"hour": 3, "minute": 41}
